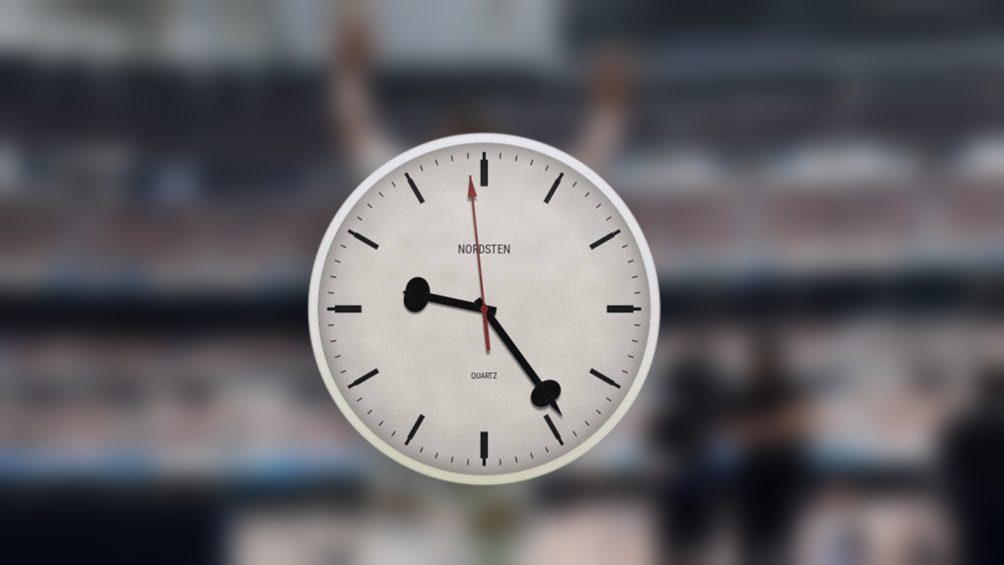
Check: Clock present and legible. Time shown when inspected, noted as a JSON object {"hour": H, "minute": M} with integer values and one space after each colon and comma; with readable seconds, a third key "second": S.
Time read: {"hour": 9, "minute": 23, "second": 59}
